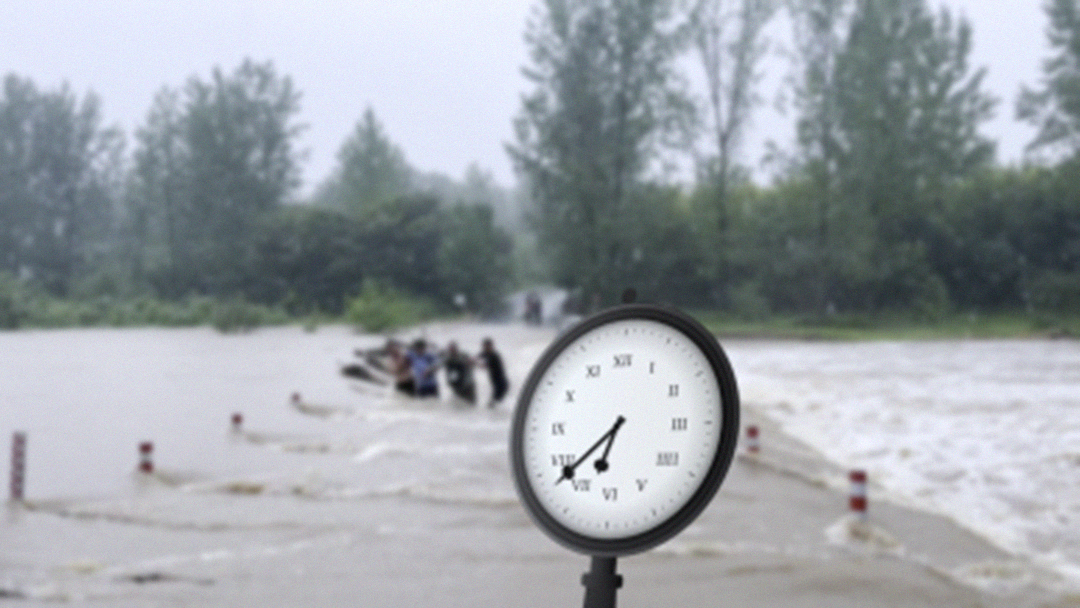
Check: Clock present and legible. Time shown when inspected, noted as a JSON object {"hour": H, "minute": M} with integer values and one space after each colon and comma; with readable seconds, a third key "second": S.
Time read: {"hour": 6, "minute": 38}
